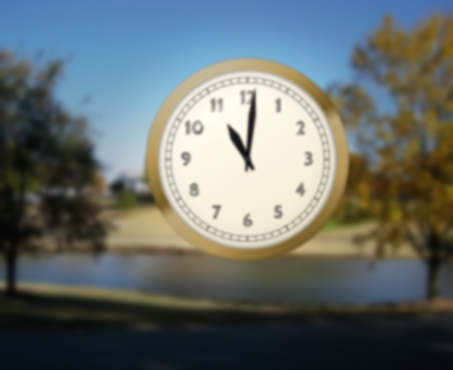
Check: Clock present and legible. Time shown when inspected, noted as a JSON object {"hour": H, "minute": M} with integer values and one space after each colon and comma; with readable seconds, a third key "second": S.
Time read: {"hour": 11, "minute": 1}
